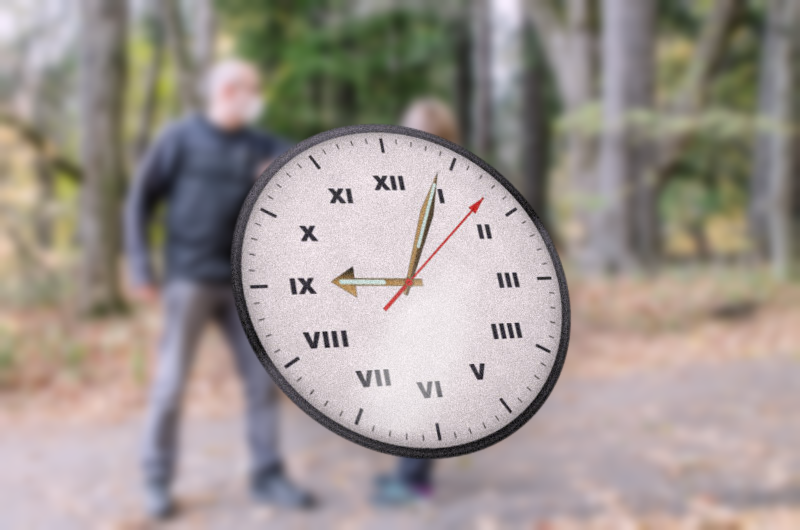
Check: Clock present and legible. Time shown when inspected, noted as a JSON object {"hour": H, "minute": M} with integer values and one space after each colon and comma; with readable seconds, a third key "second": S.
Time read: {"hour": 9, "minute": 4, "second": 8}
